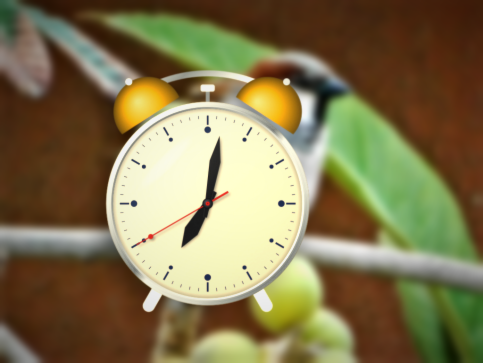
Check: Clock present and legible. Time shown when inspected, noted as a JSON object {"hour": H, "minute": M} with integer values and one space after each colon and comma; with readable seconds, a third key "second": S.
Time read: {"hour": 7, "minute": 1, "second": 40}
